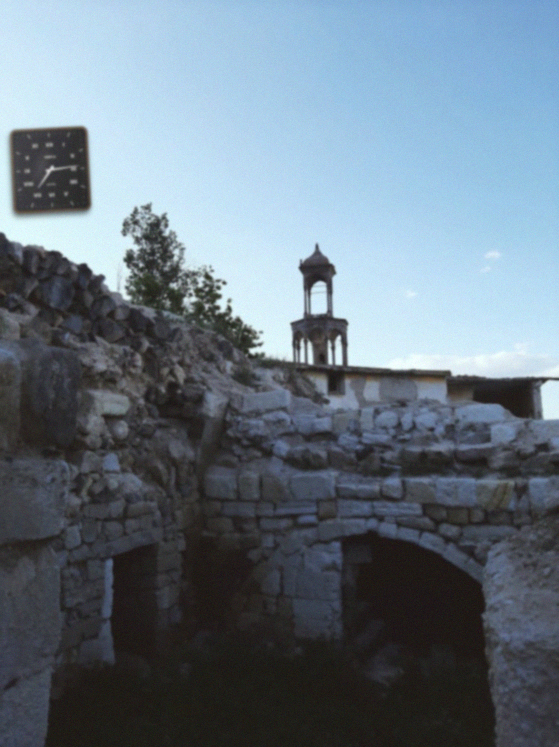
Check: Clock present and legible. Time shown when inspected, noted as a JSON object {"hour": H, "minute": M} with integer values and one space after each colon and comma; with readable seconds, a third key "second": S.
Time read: {"hour": 7, "minute": 14}
